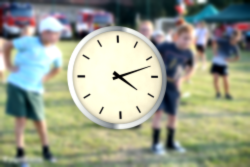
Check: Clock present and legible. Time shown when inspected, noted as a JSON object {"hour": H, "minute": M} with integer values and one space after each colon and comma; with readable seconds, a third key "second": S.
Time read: {"hour": 4, "minute": 12}
